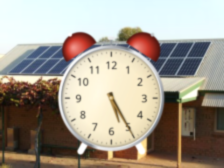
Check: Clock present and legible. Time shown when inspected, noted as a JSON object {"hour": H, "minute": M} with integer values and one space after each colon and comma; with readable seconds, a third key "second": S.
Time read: {"hour": 5, "minute": 25}
